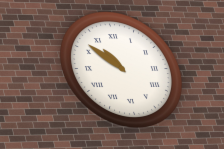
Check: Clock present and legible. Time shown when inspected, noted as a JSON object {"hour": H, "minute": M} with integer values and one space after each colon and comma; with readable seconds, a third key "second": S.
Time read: {"hour": 10, "minute": 52}
